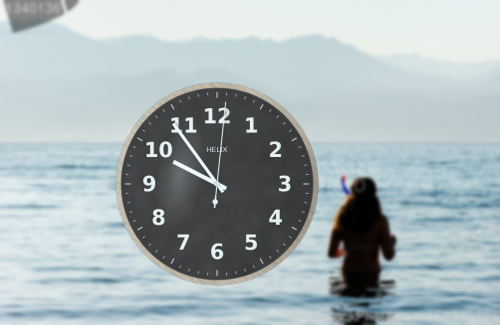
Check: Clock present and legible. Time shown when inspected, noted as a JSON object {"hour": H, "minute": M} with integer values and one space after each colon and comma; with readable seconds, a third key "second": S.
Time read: {"hour": 9, "minute": 54, "second": 1}
